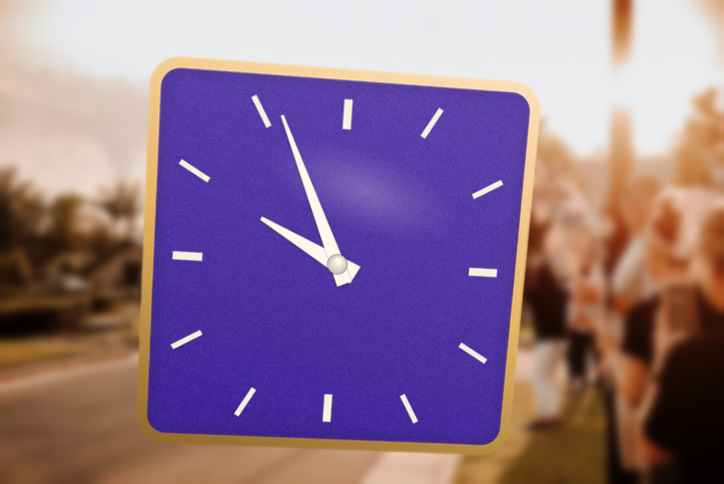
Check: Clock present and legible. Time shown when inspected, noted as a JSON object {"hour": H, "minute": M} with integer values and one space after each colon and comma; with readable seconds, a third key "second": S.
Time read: {"hour": 9, "minute": 56}
